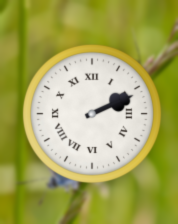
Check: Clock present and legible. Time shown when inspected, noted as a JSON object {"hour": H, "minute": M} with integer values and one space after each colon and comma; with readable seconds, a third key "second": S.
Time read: {"hour": 2, "minute": 11}
